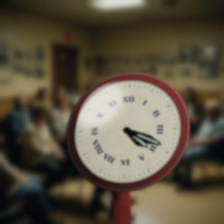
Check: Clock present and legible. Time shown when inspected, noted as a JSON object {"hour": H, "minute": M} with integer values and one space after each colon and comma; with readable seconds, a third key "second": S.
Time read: {"hour": 4, "minute": 19}
